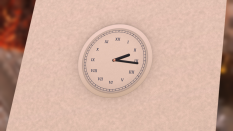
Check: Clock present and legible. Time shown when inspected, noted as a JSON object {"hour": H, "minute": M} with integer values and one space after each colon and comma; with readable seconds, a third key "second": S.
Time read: {"hour": 2, "minute": 16}
